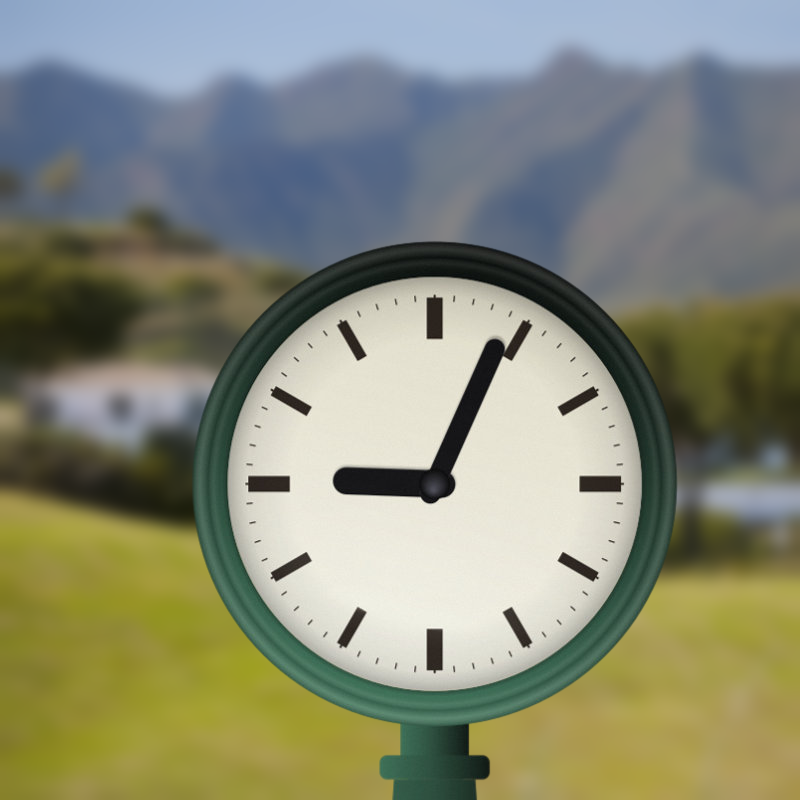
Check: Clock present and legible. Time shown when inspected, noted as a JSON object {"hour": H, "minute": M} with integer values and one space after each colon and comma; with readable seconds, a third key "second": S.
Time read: {"hour": 9, "minute": 4}
